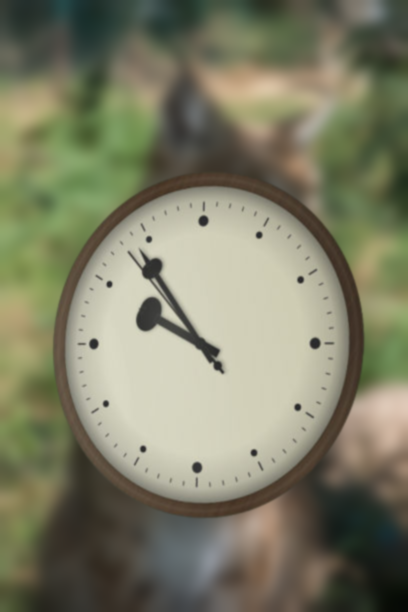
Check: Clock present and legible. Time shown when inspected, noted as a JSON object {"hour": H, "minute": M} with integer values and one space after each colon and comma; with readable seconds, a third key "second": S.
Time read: {"hour": 9, "minute": 53, "second": 53}
